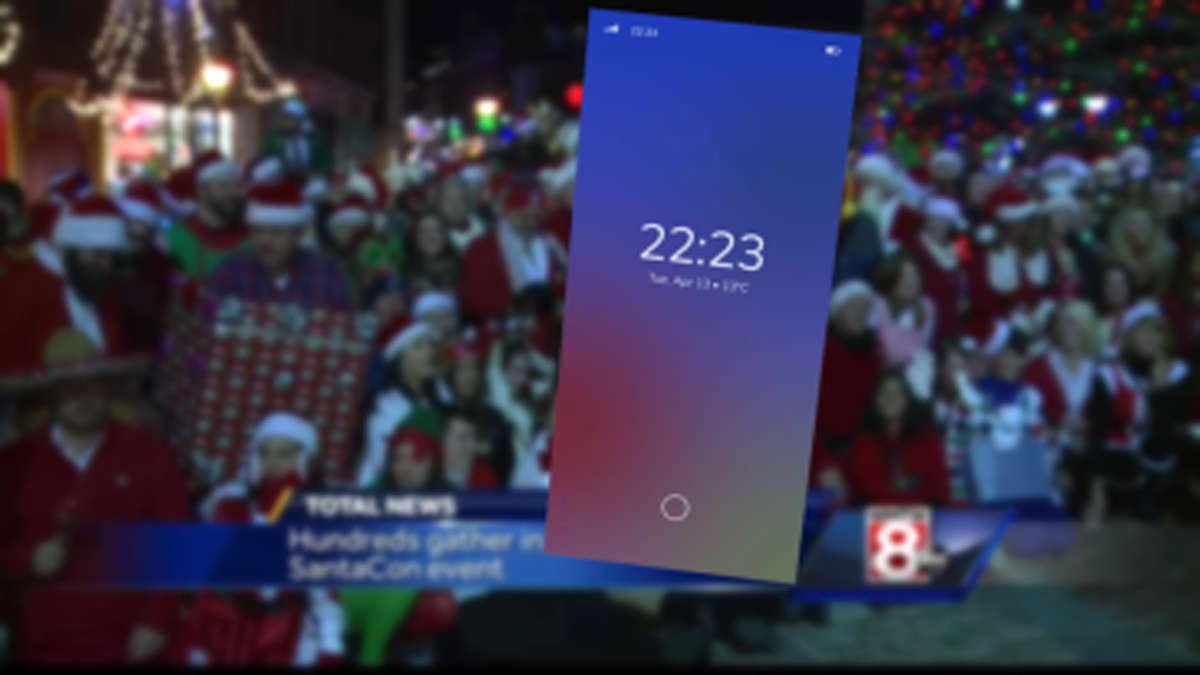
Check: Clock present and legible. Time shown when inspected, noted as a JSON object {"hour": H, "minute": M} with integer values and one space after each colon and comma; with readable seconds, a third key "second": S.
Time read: {"hour": 22, "minute": 23}
